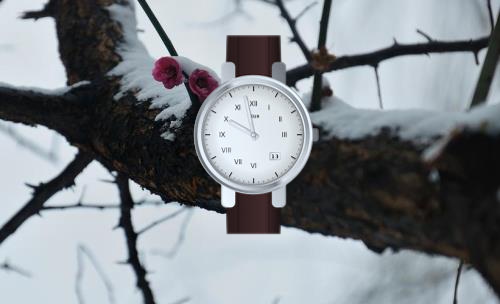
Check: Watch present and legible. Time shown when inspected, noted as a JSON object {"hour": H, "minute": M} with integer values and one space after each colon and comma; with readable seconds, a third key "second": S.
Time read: {"hour": 9, "minute": 58}
